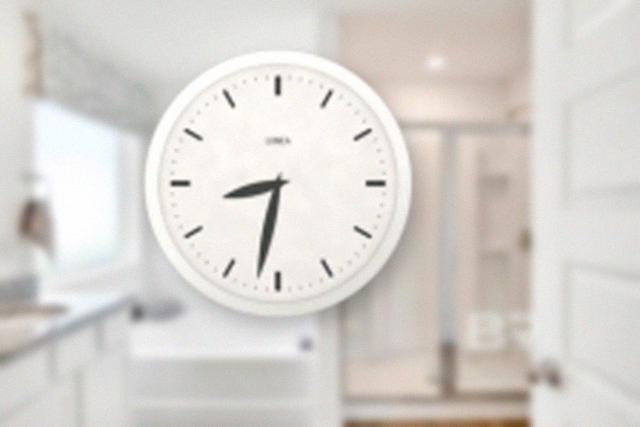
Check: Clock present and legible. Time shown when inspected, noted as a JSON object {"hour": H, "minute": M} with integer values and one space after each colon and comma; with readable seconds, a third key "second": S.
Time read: {"hour": 8, "minute": 32}
